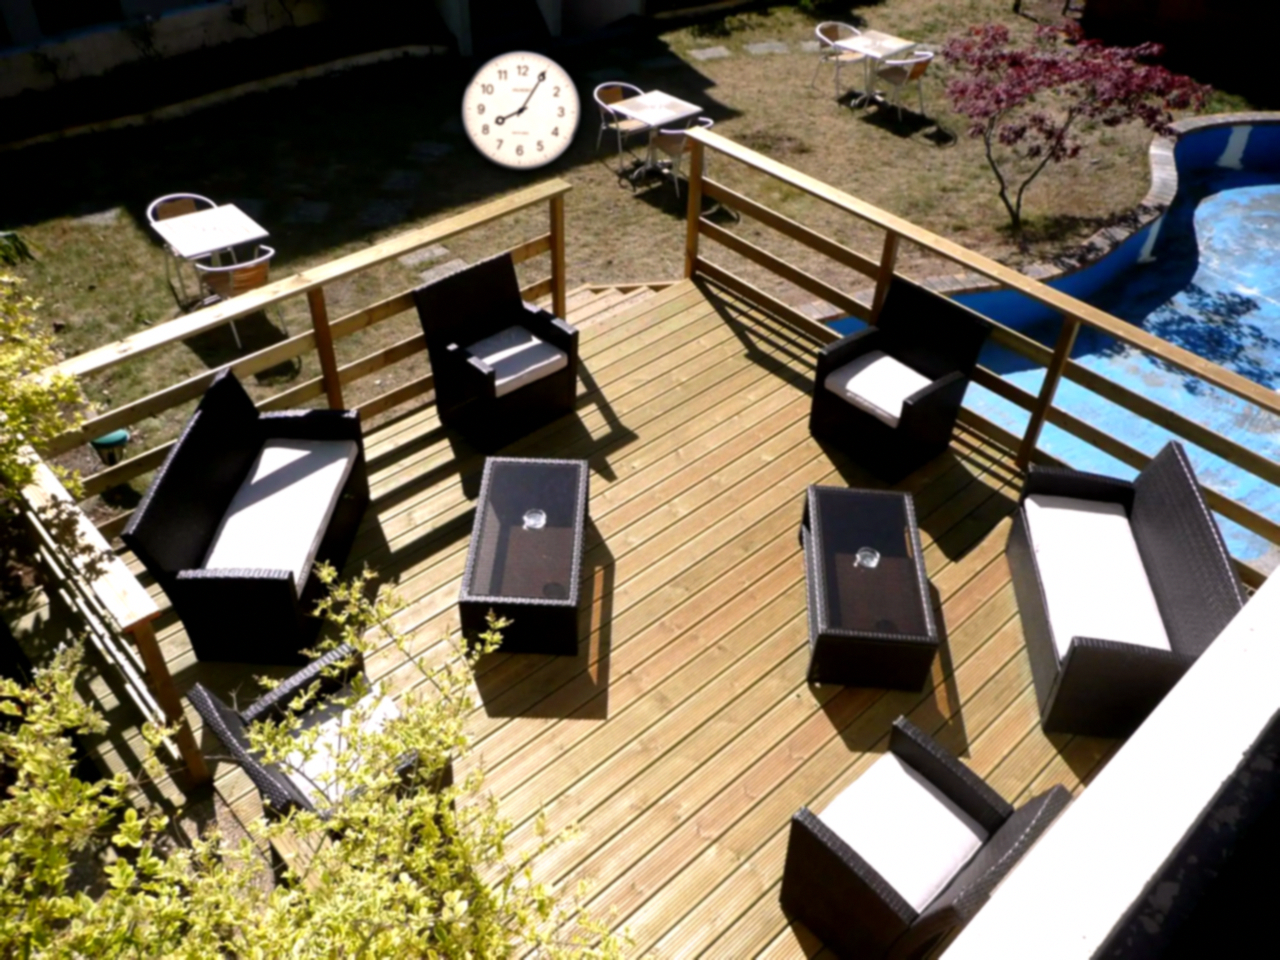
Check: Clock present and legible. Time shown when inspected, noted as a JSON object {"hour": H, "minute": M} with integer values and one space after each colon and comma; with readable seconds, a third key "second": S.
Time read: {"hour": 8, "minute": 5}
